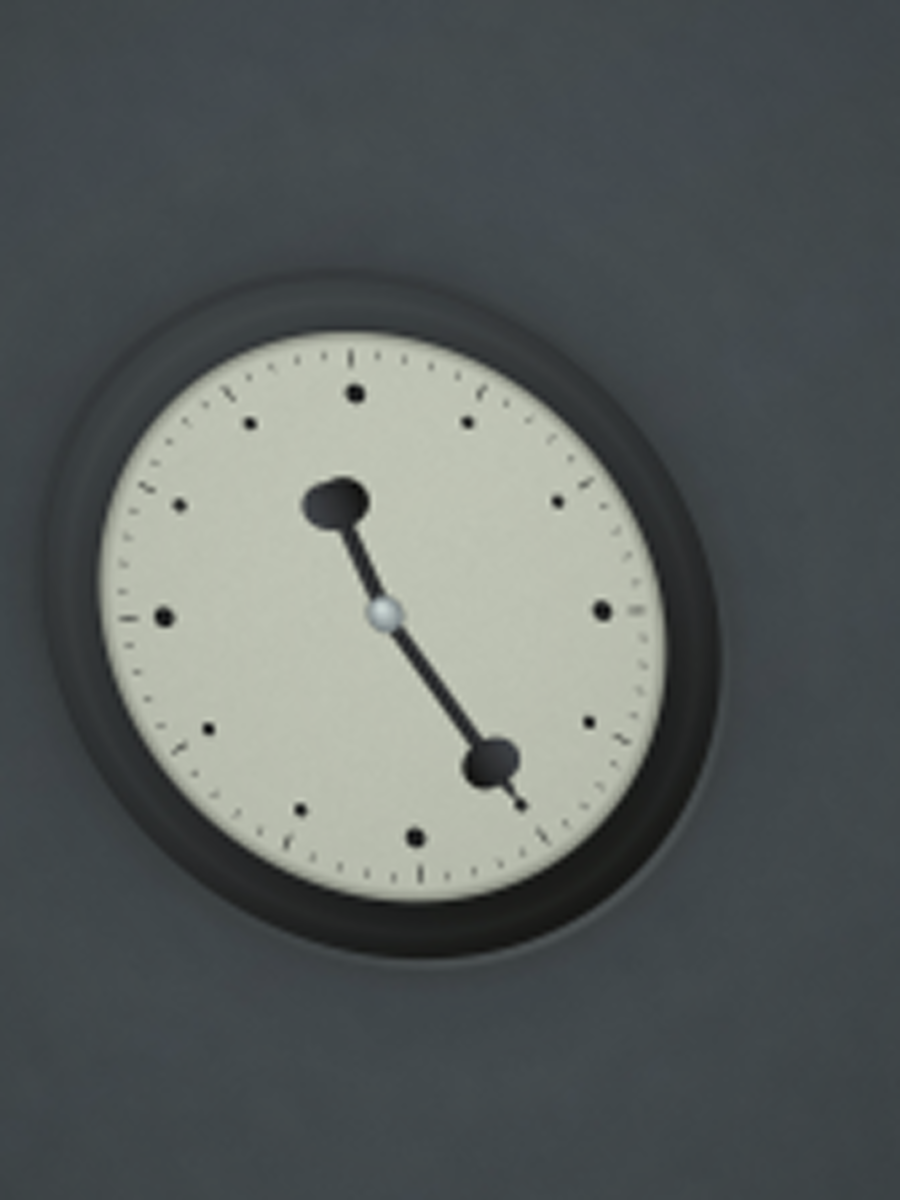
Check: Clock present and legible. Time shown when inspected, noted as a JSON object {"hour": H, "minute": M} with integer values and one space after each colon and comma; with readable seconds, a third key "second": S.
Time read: {"hour": 11, "minute": 25}
